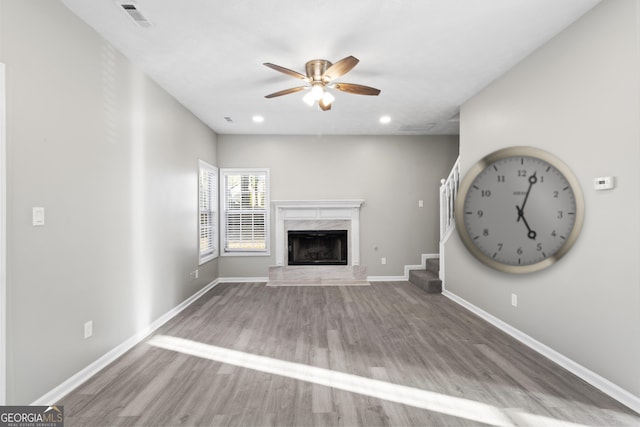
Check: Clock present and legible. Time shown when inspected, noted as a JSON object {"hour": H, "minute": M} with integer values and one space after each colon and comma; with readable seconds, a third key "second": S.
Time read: {"hour": 5, "minute": 3}
